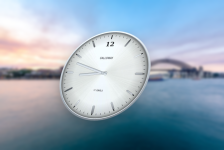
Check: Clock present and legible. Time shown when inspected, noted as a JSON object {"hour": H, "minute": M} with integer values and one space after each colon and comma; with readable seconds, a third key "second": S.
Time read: {"hour": 8, "minute": 48}
